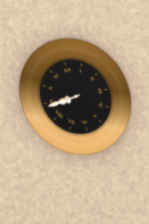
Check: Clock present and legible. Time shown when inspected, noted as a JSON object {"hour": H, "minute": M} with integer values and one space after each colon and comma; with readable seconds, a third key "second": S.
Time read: {"hour": 8, "minute": 44}
